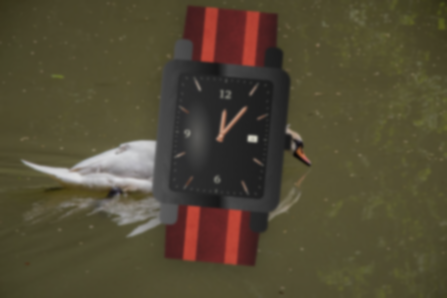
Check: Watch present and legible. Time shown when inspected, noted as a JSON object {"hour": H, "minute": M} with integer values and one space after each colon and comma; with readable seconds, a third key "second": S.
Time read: {"hour": 12, "minute": 6}
